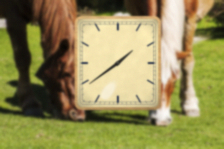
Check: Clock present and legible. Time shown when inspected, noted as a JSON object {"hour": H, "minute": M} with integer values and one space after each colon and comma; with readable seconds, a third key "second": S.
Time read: {"hour": 1, "minute": 39}
